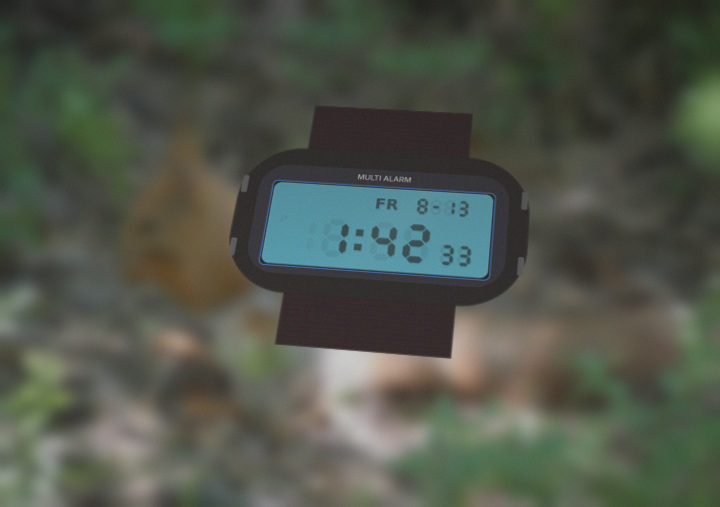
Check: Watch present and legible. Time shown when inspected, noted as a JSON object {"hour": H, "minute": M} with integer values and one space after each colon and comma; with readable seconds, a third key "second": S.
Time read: {"hour": 1, "minute": 42, "second": 33}
